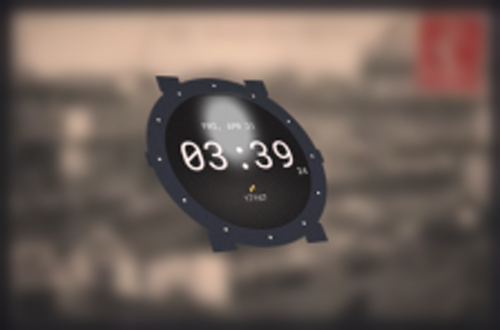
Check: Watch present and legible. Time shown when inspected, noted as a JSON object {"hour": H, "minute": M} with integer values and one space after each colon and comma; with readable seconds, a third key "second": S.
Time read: {"hour": 3, "minute": 39}
